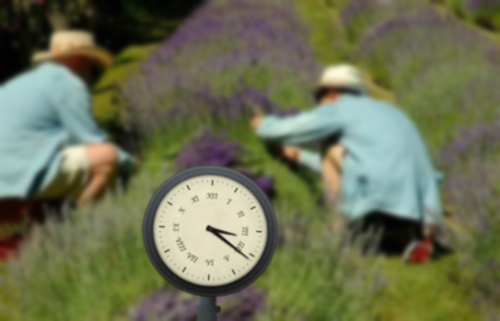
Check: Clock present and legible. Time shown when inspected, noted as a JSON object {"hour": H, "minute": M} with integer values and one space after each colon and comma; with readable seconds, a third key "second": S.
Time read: {"hour": 3, "minute": 21}
